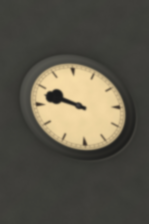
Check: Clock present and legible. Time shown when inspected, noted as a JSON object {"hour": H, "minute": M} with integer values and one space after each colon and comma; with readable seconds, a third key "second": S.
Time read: {"hour": 9, "minute": 48}
